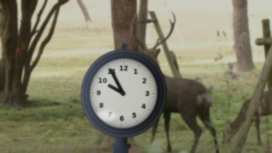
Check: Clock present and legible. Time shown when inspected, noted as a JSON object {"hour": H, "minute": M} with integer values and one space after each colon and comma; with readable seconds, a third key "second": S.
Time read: {"hour": 9, "minute": 55}
